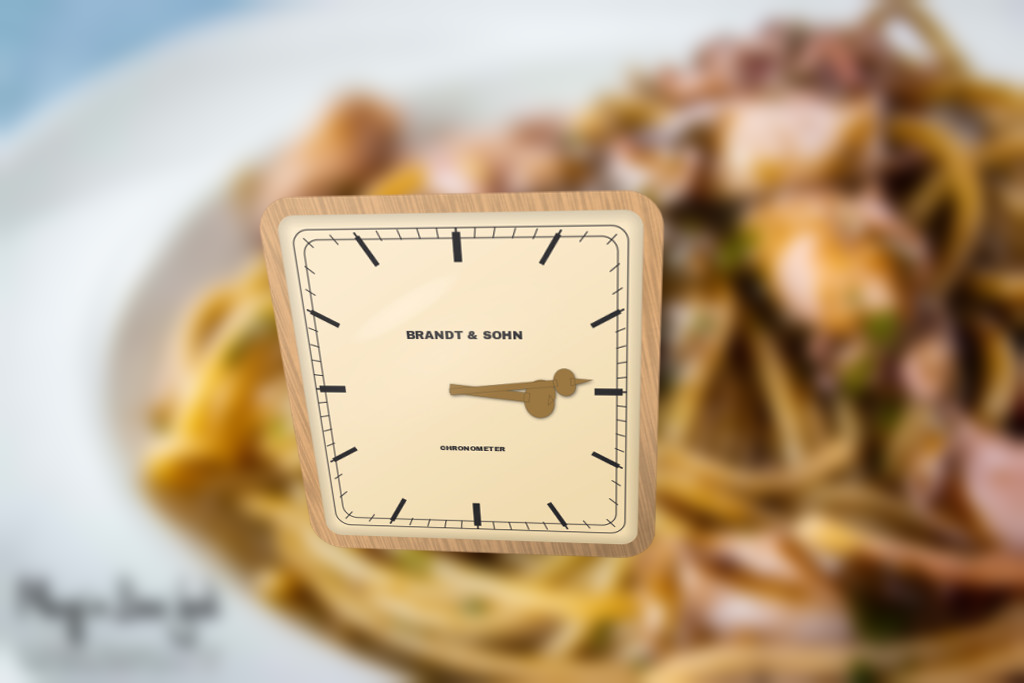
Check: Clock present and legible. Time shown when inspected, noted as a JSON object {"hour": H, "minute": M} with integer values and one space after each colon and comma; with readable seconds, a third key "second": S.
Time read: {"hour": 3, "minute": 14}
